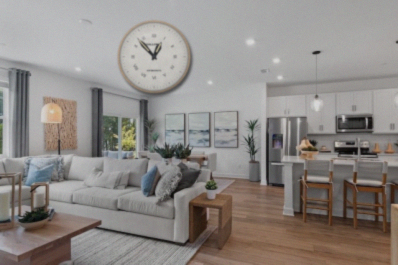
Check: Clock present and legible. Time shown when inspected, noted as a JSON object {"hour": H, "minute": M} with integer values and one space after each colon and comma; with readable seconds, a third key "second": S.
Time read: {"hour": 12, "minute": 53}
